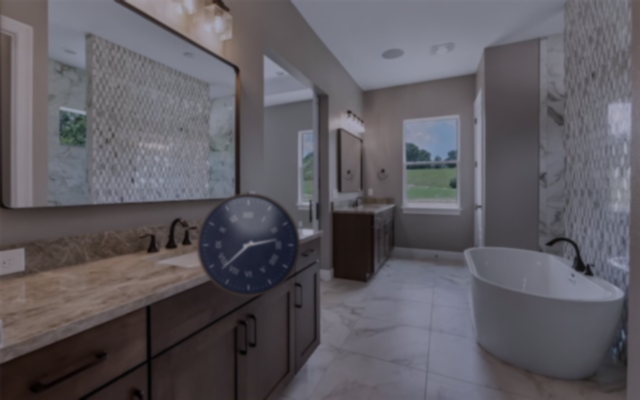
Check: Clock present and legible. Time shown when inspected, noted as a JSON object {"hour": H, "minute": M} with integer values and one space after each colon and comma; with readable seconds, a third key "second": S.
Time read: {"hour": 2, "minute": 38}
